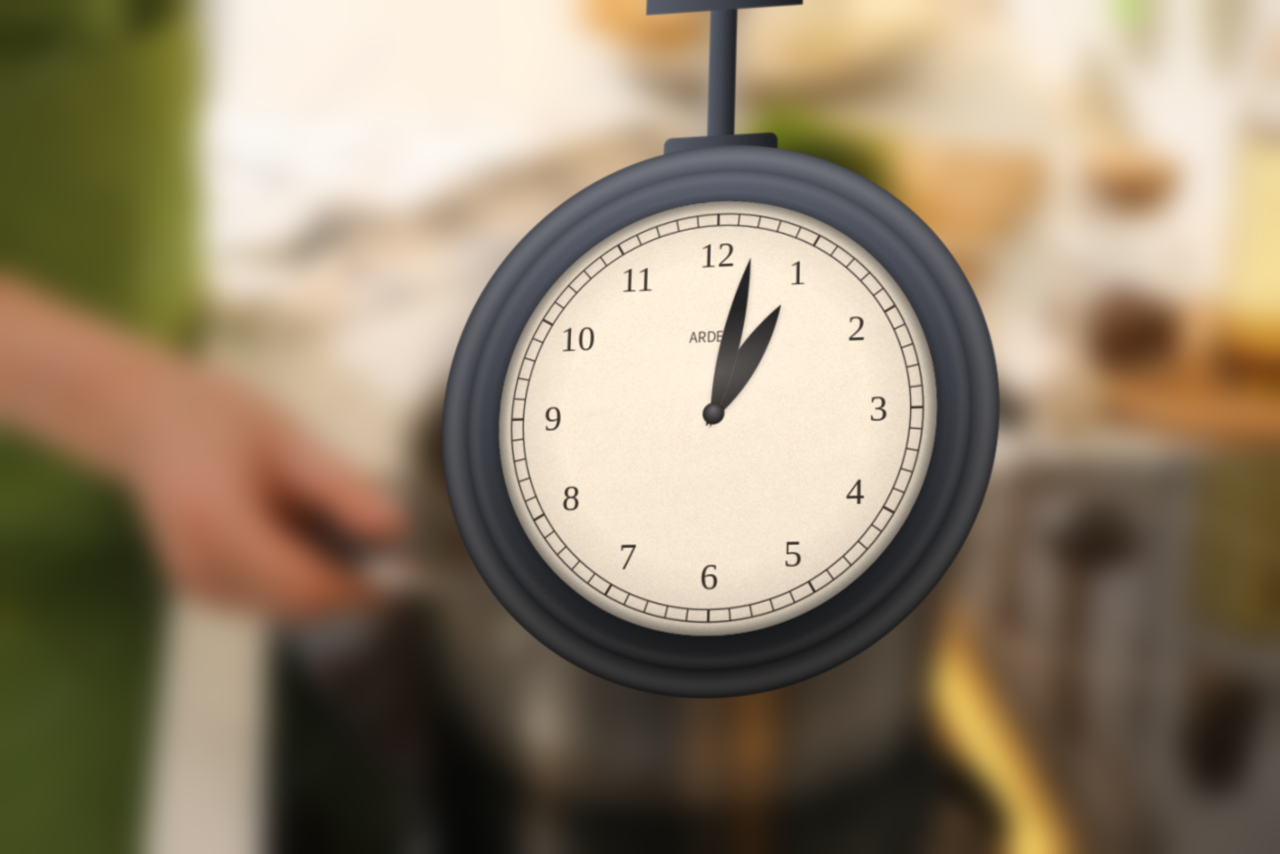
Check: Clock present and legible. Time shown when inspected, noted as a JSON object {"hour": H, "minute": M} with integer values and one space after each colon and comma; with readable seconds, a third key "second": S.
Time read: {"hour": 1, "minute": 2}
